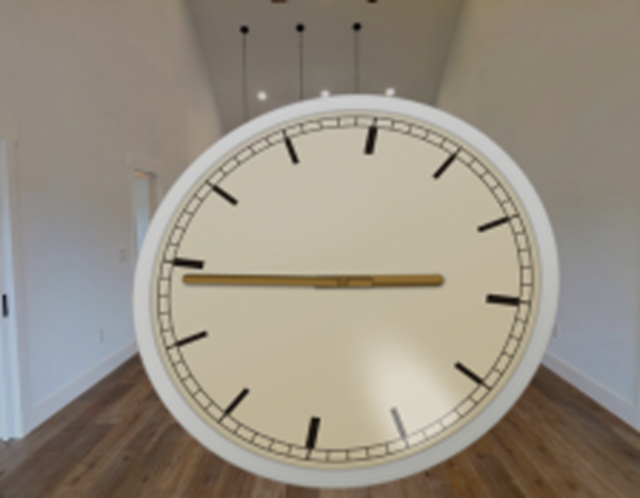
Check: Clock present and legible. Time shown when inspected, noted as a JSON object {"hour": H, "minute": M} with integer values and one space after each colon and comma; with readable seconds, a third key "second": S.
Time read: {"hour": 2, "minute": 44}
